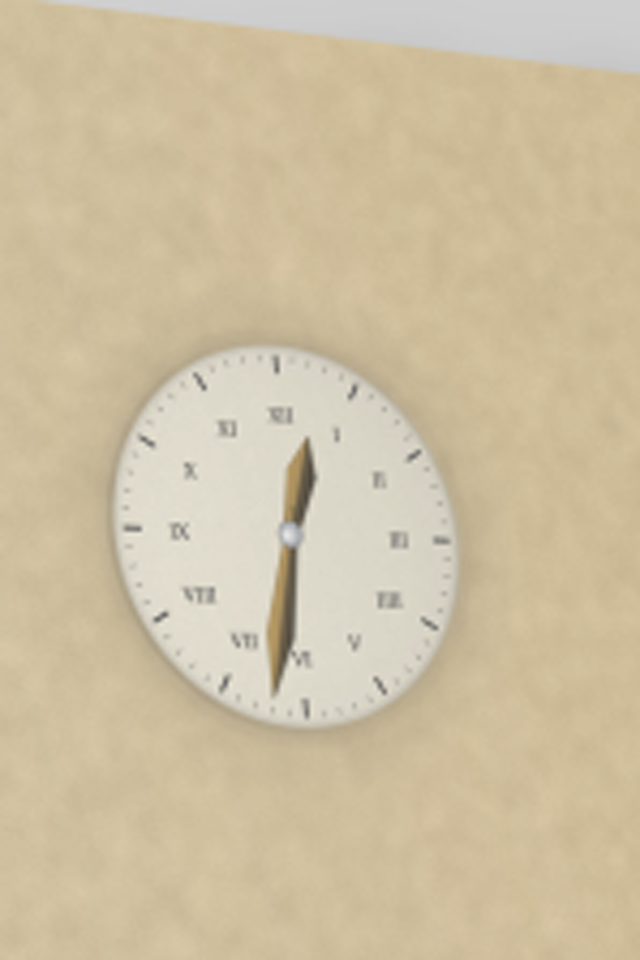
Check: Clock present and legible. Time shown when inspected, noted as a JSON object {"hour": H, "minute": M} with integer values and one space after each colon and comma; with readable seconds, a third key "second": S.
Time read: {"hour": 12, "minute": 32}
